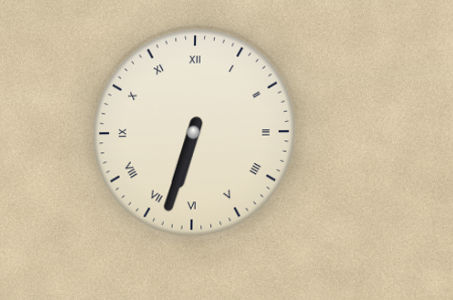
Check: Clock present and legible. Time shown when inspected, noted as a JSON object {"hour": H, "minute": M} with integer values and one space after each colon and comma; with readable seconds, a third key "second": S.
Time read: {"hour": 6, "minute": 33}
